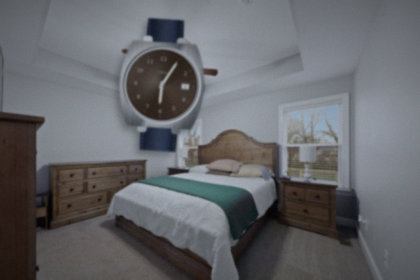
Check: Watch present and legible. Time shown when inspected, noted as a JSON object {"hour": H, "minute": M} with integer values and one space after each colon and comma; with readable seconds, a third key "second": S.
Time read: {"hour": 6, "minute": 5}
